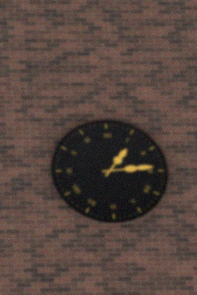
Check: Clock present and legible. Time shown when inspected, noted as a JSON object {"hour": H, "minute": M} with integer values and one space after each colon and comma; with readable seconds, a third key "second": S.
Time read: {"hour": 1, "minute": 14}
